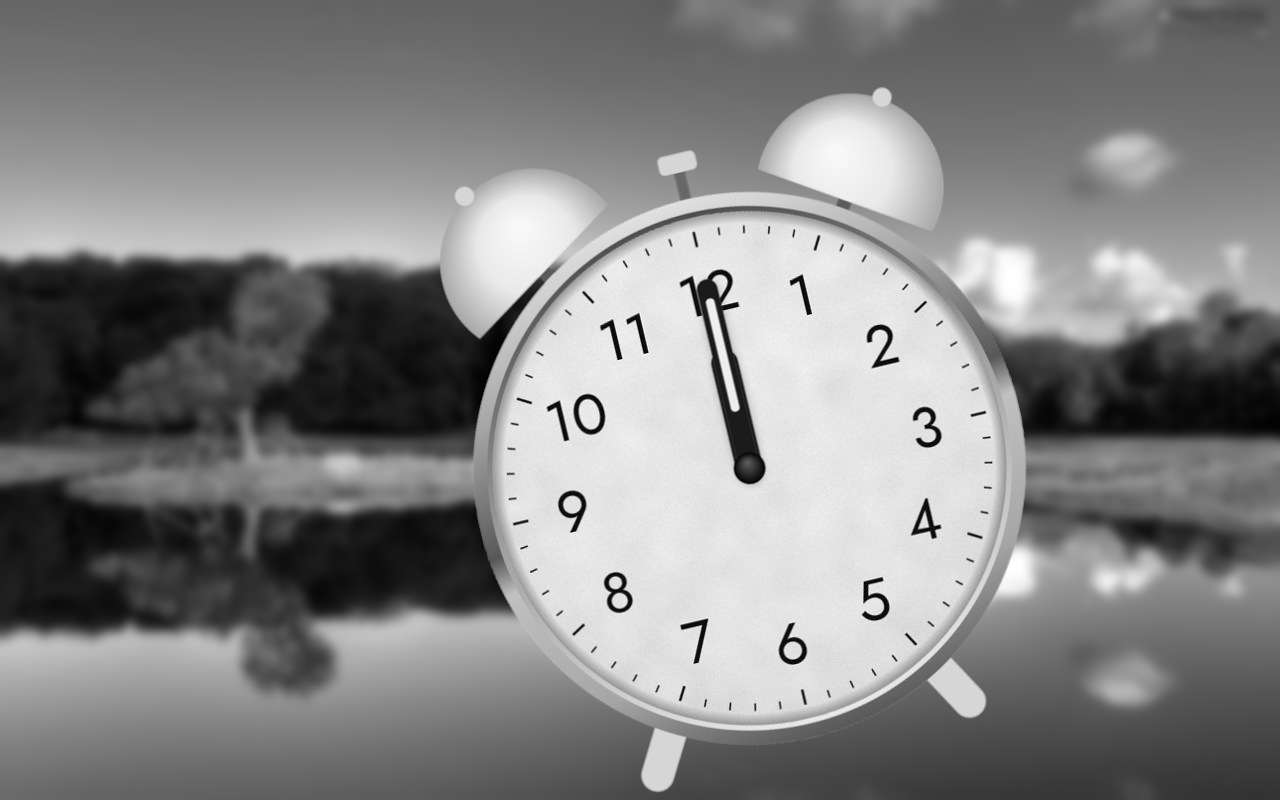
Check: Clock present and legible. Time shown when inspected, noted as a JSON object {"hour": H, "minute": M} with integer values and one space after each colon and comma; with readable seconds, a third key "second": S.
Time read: {"hour": 12, "minute": 0}
